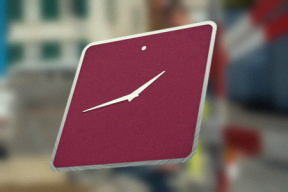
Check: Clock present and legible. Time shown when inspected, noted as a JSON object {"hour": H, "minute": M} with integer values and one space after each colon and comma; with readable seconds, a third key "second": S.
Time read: {"hour": 1, "minute": 43}
